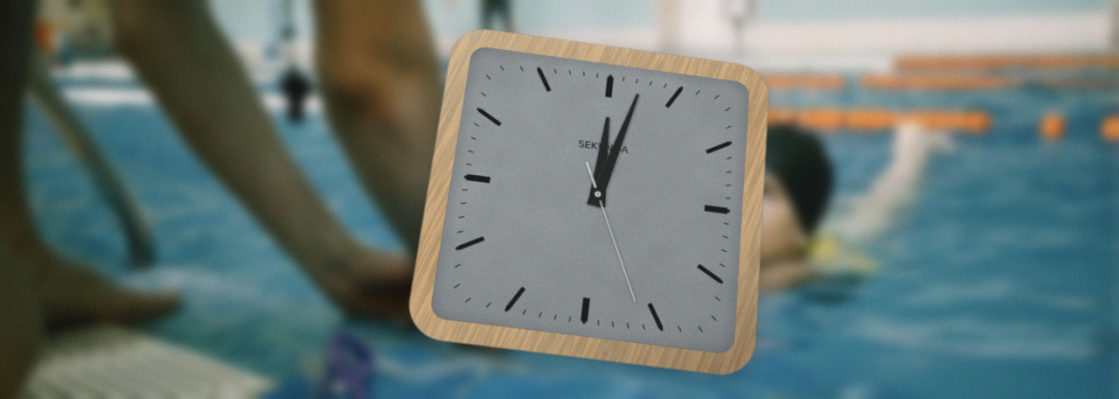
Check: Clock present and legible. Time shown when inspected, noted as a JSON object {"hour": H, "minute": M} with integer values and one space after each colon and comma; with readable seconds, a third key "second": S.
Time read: {"hour": 12, "minute": 2, "second": 26}
